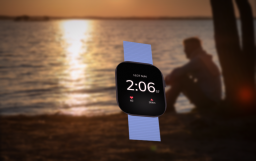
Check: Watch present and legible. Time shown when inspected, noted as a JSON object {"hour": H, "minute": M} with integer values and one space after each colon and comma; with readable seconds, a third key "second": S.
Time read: {"hour": 2, "minute": 6}
